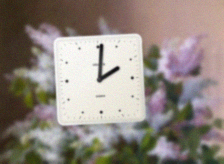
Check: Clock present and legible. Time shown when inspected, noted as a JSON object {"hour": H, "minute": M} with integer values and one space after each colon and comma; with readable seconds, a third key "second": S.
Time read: {"hour": 2, "minute": 1}
